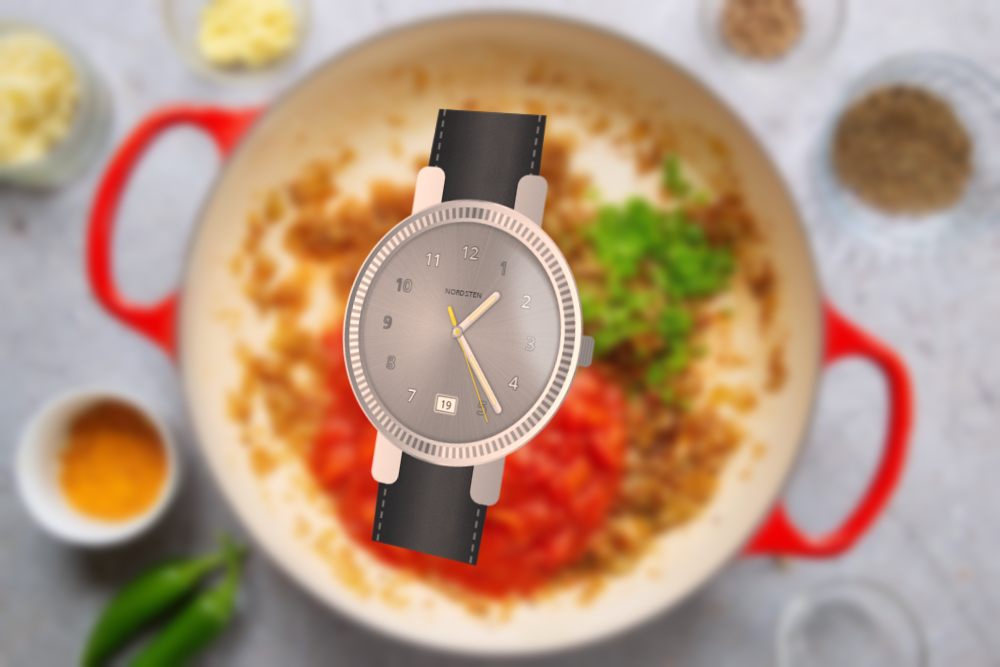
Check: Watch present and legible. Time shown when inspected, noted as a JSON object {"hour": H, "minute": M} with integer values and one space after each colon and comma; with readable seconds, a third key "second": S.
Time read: {"hour": 1, "minute": 23, "second": 25}
